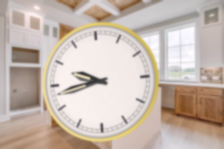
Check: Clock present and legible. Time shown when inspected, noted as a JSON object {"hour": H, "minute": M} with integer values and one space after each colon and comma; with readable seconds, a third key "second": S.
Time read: {"hour": 9, "minute": 43}
